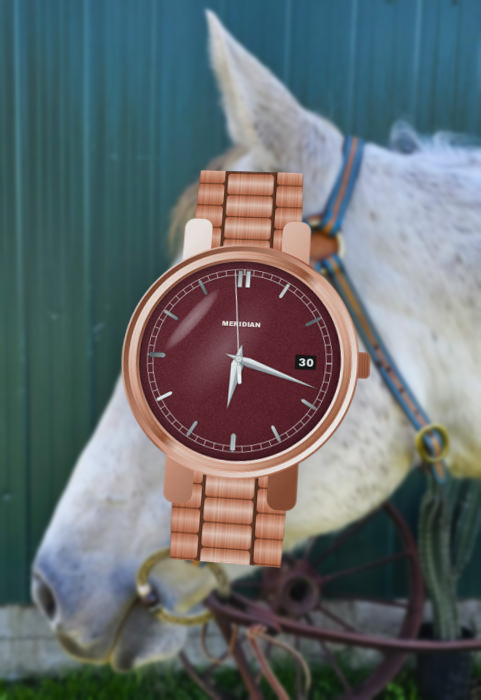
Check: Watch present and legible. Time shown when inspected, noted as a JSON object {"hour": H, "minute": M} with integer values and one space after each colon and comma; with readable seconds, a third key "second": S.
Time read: {"hour": 6, "minute": 17, "second": 59}
